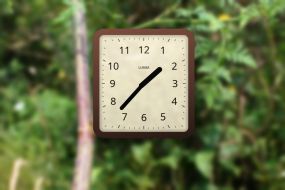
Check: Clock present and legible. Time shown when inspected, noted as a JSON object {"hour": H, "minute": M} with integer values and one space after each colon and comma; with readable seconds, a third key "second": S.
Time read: {"hour": 1, "minute": 37}
